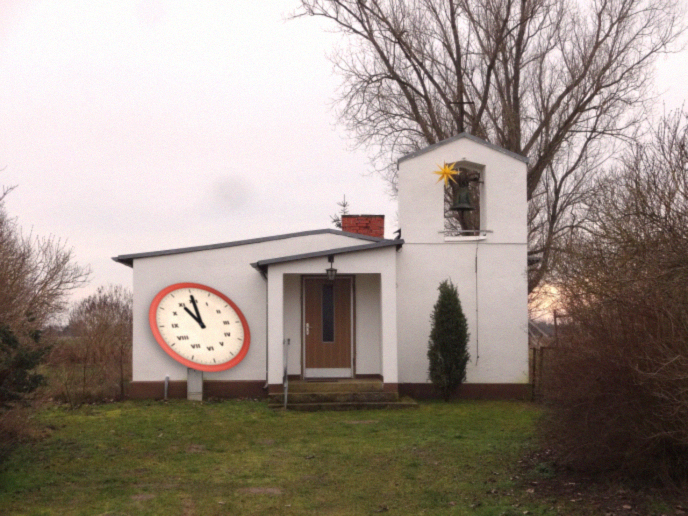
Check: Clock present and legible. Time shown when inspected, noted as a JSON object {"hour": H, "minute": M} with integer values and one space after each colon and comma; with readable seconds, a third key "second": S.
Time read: {"hour": 11, "minute": 0}
